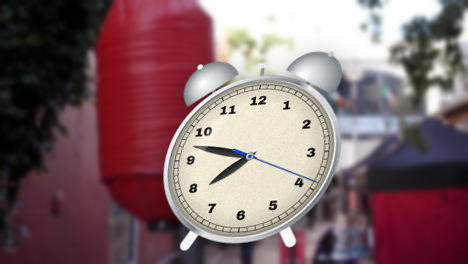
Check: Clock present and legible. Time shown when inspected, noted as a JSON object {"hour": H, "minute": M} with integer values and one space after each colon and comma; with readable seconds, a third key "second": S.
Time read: {"hour": 7, "minute": 47, "second": 19}
